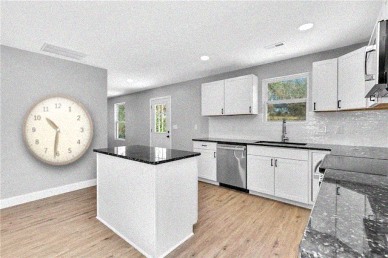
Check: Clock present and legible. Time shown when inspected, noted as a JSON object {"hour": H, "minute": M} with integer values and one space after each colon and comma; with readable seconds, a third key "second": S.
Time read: {"hour": 10, "minute": 31}
